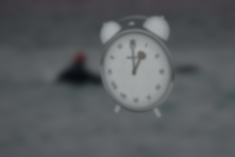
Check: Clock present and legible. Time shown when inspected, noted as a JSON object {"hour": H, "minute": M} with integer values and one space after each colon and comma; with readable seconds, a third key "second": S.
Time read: {"hour": 1, "minute": 0}
